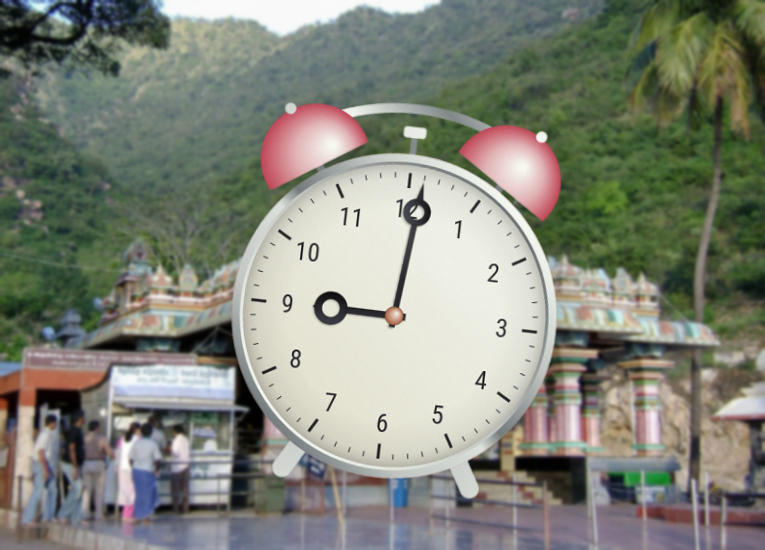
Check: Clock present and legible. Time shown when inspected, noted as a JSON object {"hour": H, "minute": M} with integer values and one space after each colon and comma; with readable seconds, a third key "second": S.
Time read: {"hour": 9, "minute": 1}
